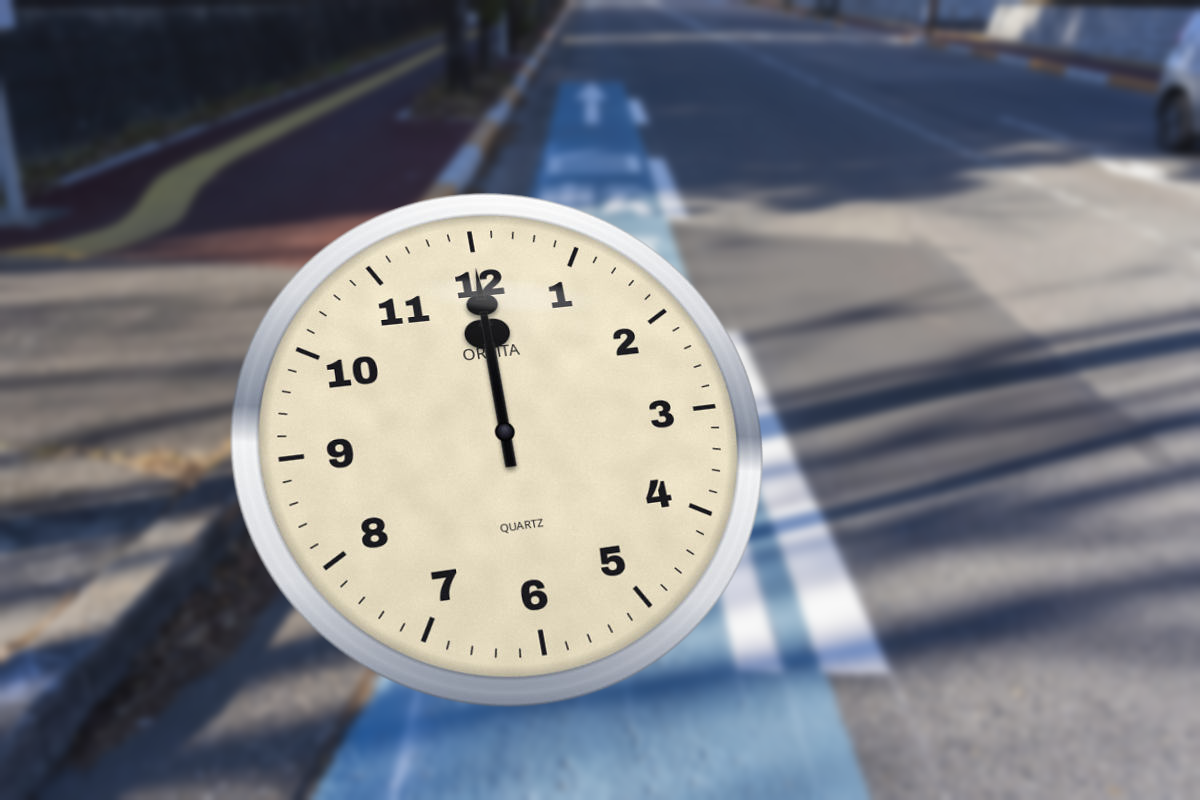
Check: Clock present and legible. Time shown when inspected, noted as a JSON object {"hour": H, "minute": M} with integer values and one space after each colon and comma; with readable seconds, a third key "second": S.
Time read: {"hour": 12, "minute": 0}
